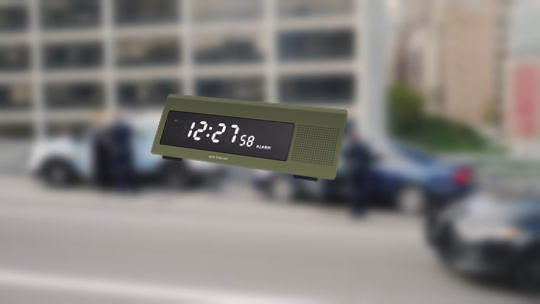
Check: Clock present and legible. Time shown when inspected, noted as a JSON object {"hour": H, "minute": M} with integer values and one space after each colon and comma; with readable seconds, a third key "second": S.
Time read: {"hour": 12, "minute": 27, "second": 58}
